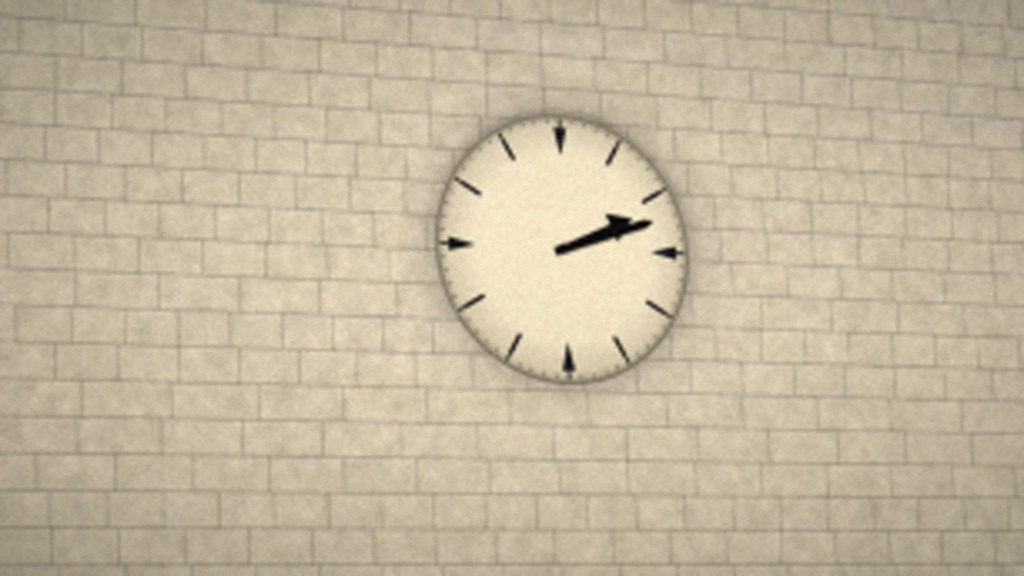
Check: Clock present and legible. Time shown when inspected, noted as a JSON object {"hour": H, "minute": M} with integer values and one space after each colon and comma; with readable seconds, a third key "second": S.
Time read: {"hour": 2, "minute": 12}
